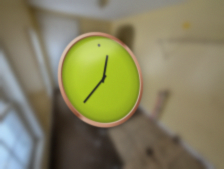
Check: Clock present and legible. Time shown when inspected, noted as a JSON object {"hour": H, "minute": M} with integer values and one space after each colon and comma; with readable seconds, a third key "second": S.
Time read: {"hour": 12, "minute": 38}
